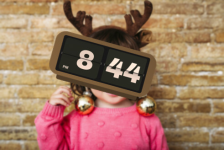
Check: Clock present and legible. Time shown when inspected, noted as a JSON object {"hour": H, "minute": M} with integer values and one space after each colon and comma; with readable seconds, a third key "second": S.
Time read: {"hour": 8, "minute": 44}
